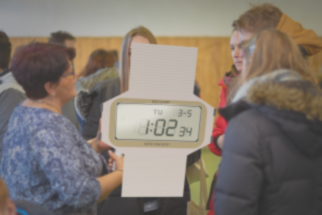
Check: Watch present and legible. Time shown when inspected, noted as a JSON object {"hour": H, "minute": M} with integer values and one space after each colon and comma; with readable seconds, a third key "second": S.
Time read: {"hour": 1, "minute": 2, "second": 34}
